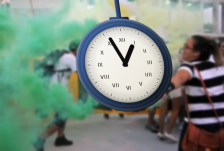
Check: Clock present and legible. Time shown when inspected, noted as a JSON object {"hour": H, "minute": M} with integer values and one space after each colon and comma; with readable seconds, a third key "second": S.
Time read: {"hour": 12, "minute": 56}
